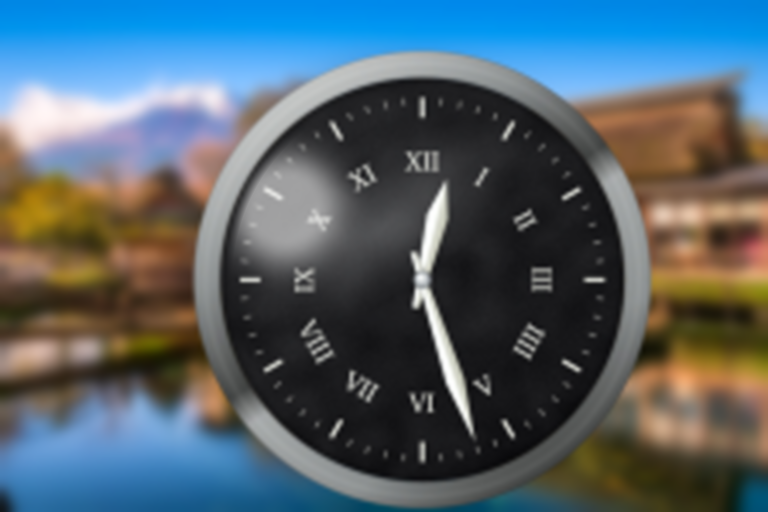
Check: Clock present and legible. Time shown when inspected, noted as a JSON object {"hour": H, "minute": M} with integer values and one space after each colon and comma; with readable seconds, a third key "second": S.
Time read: {"hour": 12, "minute": 27}
